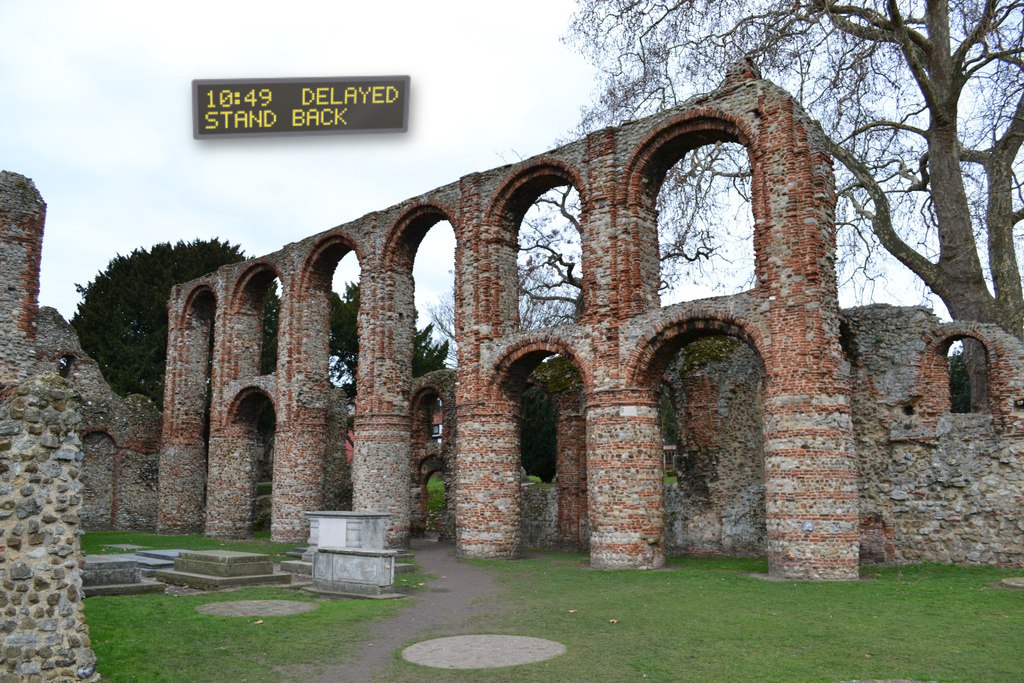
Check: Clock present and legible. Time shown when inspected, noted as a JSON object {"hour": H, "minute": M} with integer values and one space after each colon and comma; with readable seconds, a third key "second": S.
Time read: {"hour": 10, "minute": 49}
